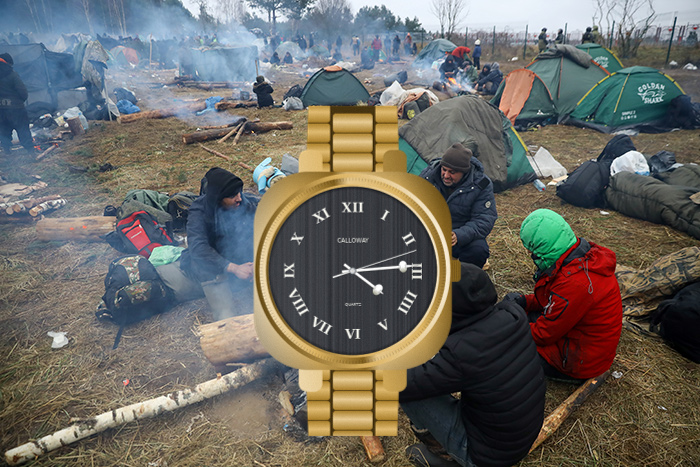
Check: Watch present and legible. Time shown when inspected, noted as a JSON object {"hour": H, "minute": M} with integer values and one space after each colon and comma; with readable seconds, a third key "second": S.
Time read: {"hour": 4, "minute": 14, "second": 12}
